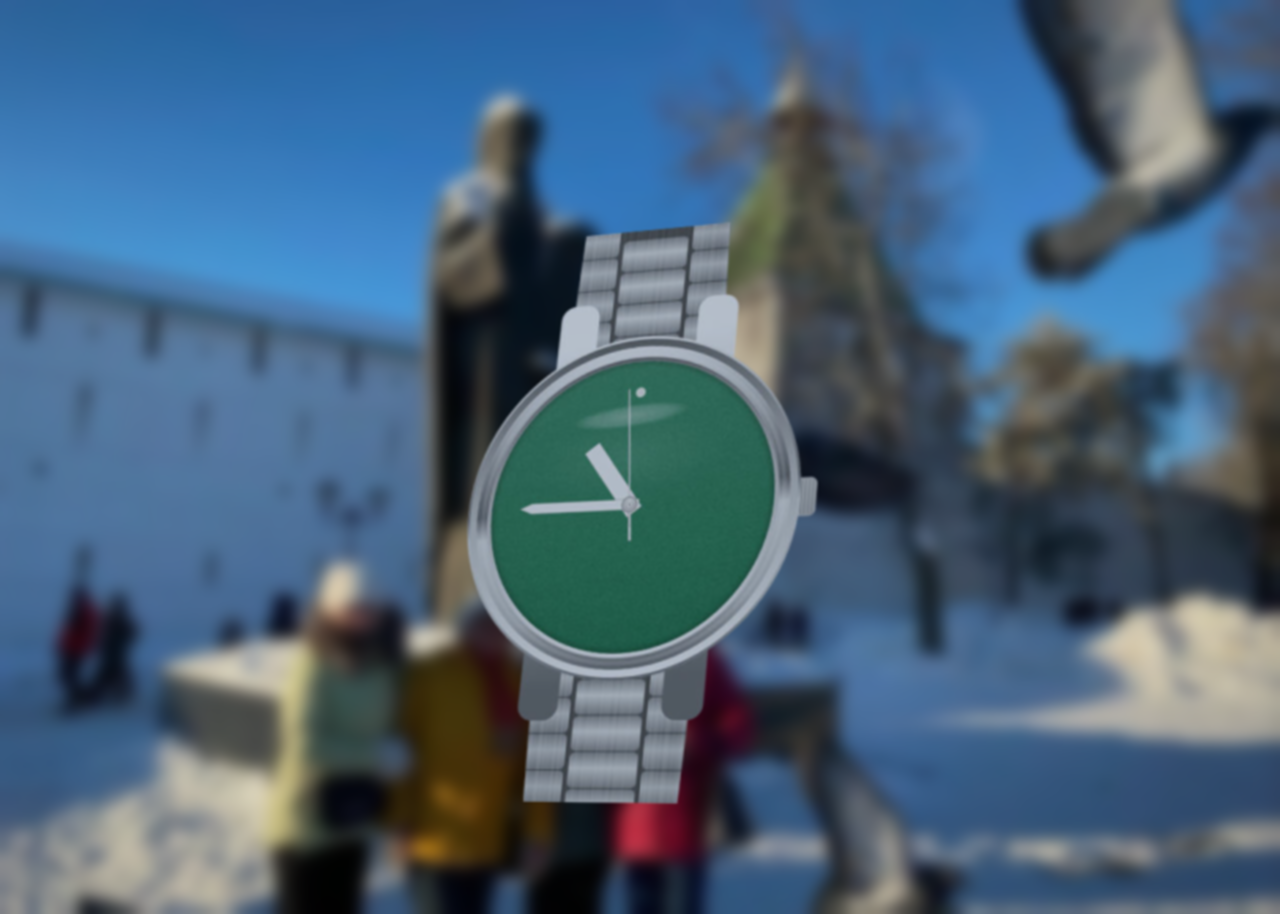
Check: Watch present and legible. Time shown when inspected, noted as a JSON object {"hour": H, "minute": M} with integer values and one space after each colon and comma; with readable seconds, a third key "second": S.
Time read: {"hour": 10, "minute": 44, "second": 59}
